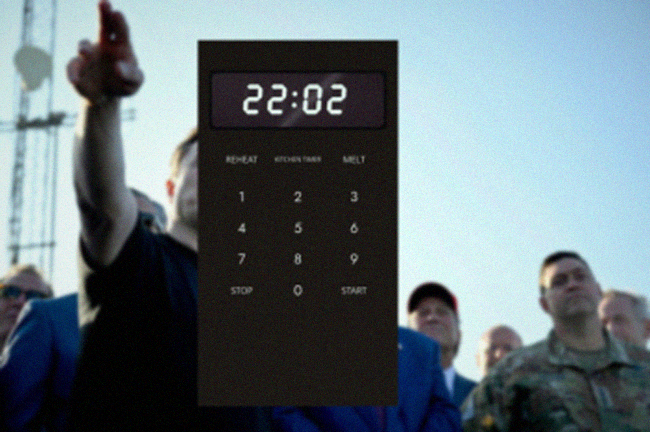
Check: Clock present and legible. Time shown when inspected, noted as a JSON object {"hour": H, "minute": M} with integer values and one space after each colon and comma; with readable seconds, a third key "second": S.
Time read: {"hour": 22, "minute": 2}
